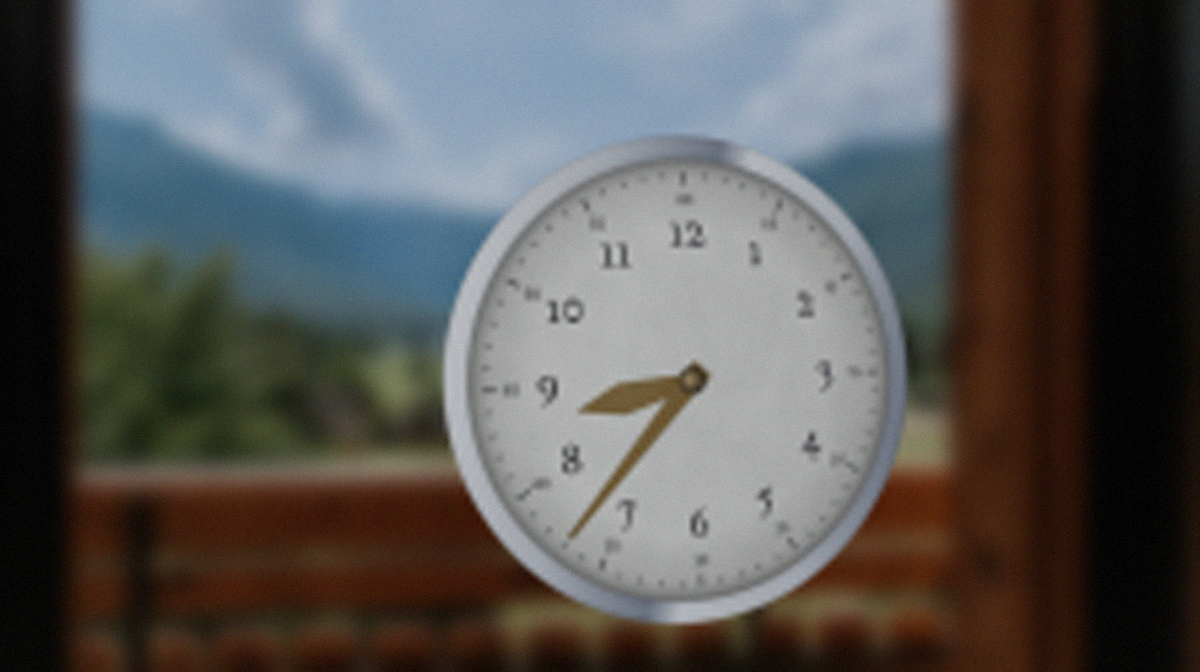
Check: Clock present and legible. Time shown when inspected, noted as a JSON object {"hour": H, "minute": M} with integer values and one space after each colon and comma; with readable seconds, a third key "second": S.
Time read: {"hour": 8, "minute": 37}
